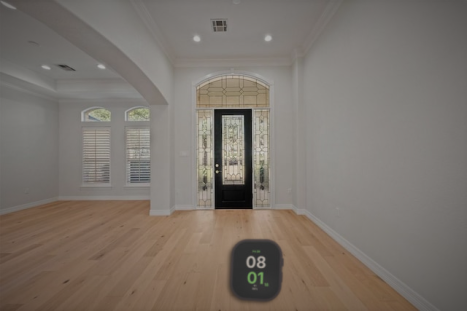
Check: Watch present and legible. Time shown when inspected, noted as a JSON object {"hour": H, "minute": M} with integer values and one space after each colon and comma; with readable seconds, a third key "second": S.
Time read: {"hour": 8, "minute": 1}
